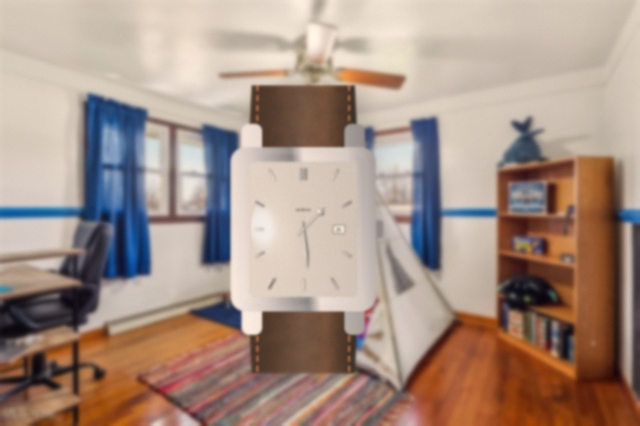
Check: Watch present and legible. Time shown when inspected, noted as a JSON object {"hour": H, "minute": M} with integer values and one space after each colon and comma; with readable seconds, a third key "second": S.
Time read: {"hour": 1, "minute": 29}
